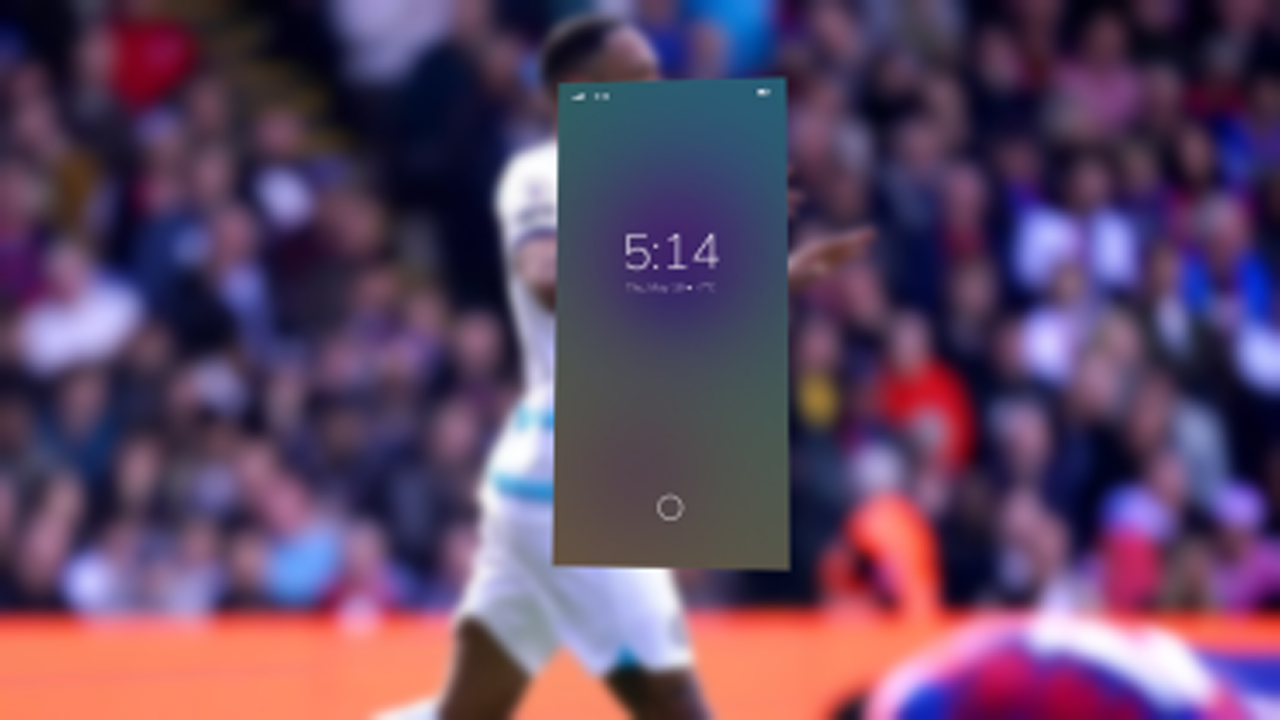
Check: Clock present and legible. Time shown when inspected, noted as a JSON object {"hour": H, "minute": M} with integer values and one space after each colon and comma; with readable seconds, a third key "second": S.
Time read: {"hour": 5, "minute": 14}
